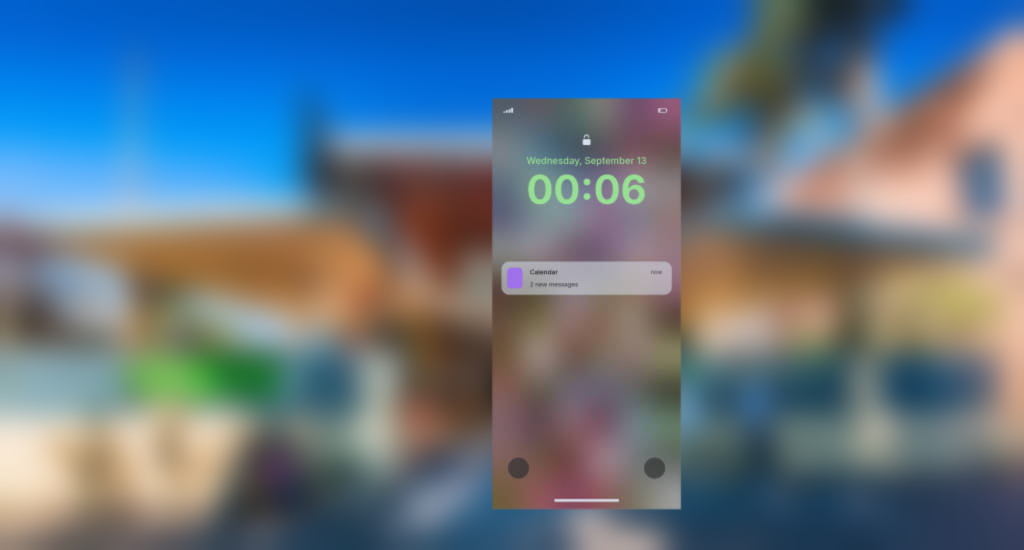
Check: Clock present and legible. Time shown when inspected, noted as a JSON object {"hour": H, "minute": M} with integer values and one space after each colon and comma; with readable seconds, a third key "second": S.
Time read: {"hour": 0, "minute": 6}
